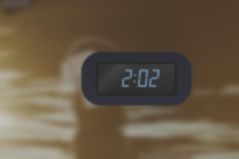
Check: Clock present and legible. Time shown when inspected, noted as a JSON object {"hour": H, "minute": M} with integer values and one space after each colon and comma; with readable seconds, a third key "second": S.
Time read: {"hour": 2, "minute": 2}
